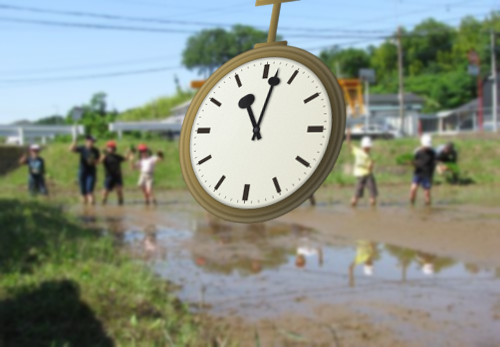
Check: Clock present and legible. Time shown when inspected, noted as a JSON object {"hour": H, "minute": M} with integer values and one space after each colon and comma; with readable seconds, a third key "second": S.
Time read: {"hour": 11, "minute": 2}
